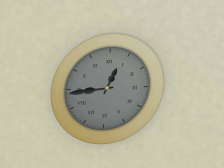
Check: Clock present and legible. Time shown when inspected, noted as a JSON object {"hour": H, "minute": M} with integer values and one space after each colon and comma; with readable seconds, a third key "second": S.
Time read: {"hour": 12, "minute": 44}
